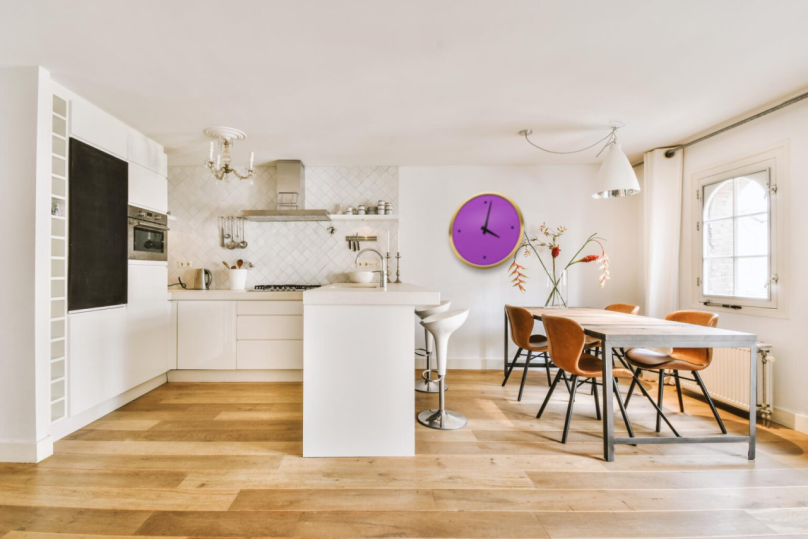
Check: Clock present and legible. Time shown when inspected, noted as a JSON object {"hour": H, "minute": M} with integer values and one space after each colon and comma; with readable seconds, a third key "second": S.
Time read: {"hour": 4, "minute": 2}
